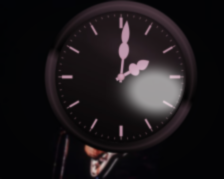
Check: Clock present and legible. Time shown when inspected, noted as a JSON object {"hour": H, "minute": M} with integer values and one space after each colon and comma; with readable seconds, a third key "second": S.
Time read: {"hour": 2, "minute": 1}
